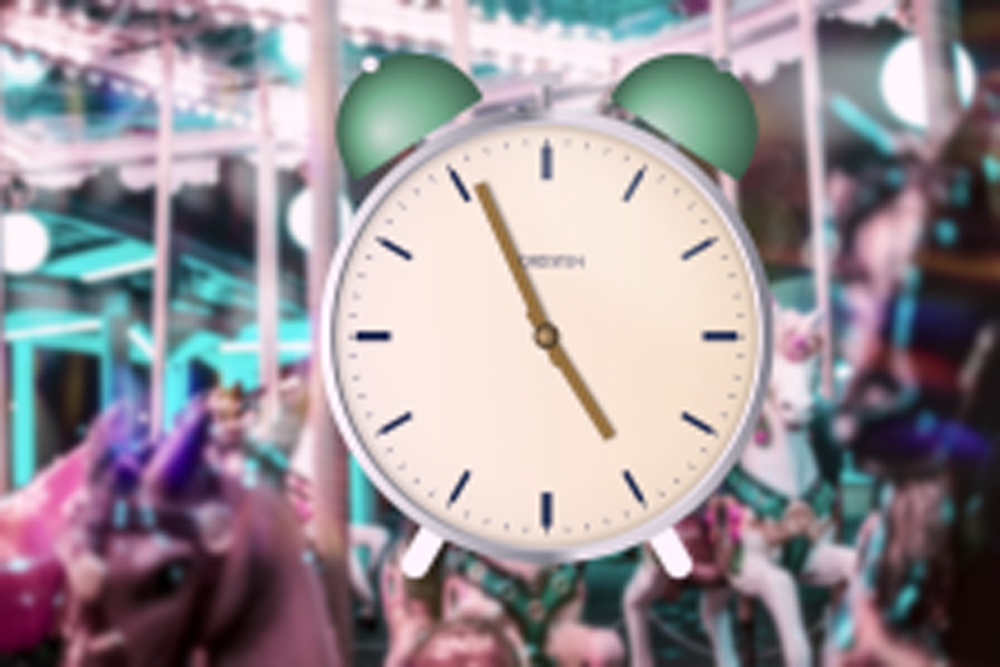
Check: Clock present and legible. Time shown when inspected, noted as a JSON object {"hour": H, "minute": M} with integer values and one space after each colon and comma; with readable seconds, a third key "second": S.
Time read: {"hour": 4, "minute": 56}
